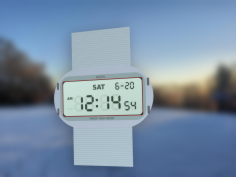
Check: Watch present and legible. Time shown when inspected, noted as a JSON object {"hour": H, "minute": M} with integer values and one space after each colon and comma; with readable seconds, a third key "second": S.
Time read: {"hour": 12, "minute": 14, "second": 54}
